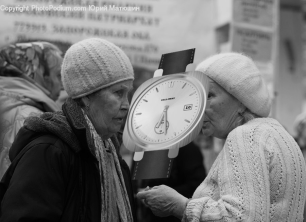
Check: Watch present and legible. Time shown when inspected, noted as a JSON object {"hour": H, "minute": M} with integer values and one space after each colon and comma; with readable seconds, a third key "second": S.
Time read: {"hour": 6, "minute": 28}
